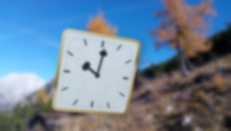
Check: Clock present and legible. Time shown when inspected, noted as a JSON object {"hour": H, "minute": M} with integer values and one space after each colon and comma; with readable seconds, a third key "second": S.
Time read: {"hour": 10, "minute": 1}
